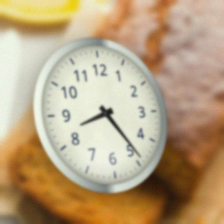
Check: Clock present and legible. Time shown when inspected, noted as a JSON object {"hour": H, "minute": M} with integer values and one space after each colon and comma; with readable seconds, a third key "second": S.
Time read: {"hour": 8, "minute": 24}
